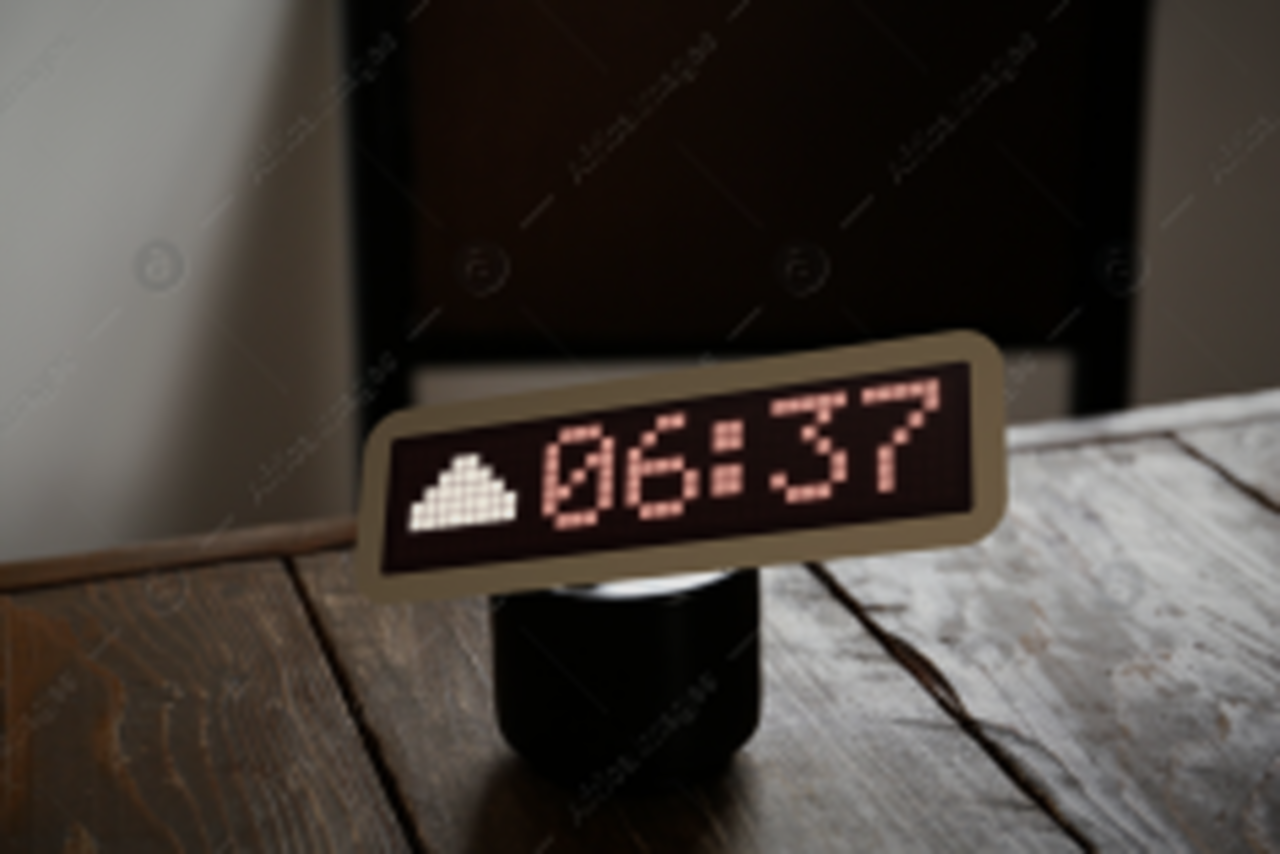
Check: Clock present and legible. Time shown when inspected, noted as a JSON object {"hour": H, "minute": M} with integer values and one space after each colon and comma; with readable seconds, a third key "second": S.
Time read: {"hour": 6, "minute": 37}
